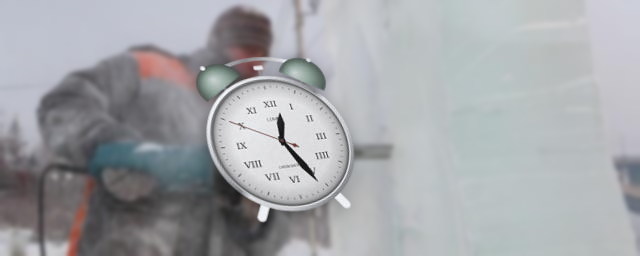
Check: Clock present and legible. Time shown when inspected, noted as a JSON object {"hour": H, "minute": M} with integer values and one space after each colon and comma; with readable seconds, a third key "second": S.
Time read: {"hour": 12, "minute": 25, "second": 50}
